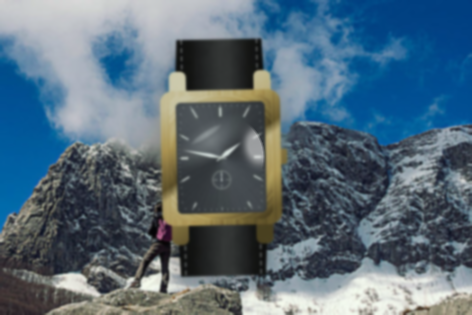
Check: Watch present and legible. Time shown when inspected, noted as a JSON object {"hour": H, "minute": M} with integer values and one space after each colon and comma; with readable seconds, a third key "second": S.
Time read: {"hour": 1, "minute": 47}
